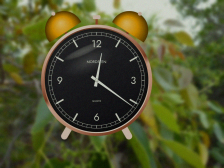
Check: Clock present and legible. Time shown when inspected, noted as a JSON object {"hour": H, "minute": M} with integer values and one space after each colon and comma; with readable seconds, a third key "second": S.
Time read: {"hour": 12, "minute": 21}
